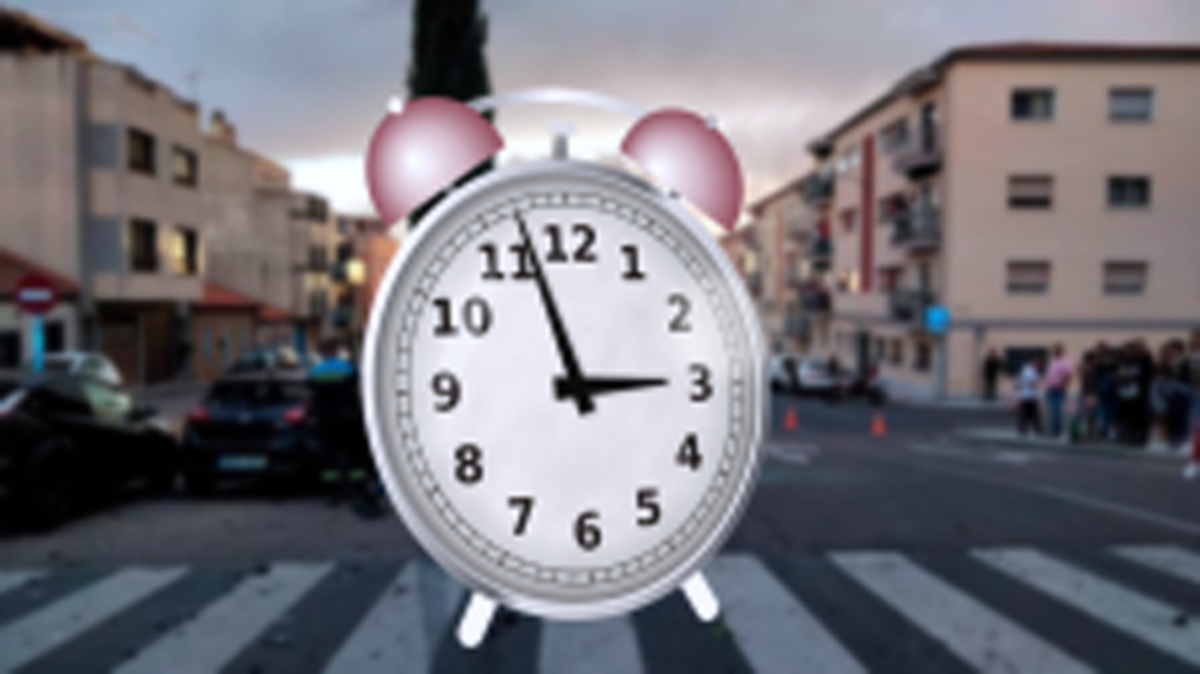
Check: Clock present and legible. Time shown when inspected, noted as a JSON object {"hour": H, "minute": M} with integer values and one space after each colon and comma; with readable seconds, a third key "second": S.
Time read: {"hour": 2, "minute": 57}
